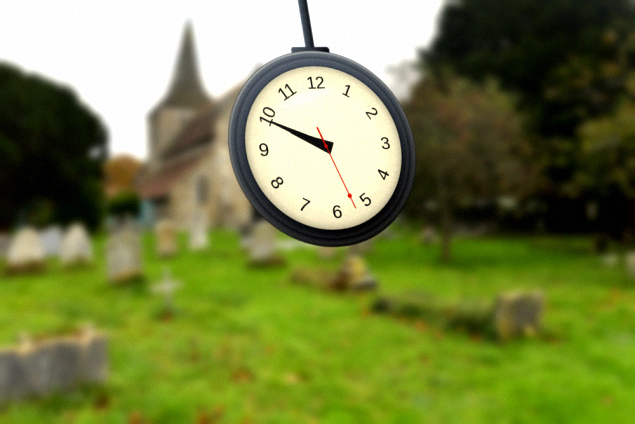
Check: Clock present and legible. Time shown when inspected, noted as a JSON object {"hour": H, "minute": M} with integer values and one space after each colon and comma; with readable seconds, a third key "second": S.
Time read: {"hour": 9, "minute": 49, "second": 27}
